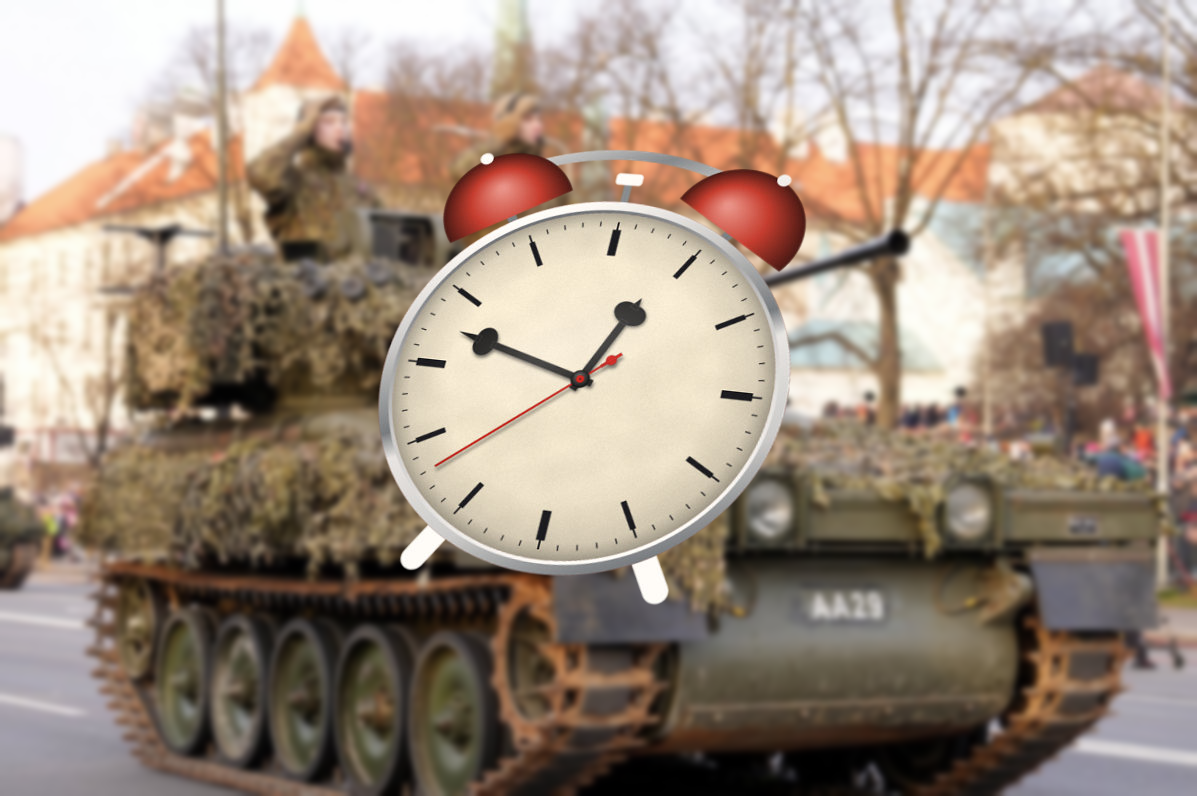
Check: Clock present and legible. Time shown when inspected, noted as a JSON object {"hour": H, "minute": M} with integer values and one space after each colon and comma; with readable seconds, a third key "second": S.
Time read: {"hour": 12, "minute": 47, "second": 38}
